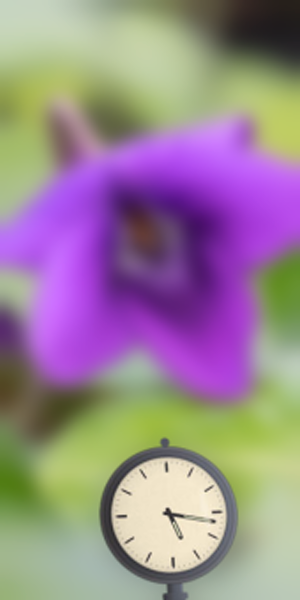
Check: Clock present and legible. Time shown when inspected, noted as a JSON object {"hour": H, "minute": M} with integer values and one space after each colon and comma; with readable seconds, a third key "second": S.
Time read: {"hour": 5, "minute": 17}
